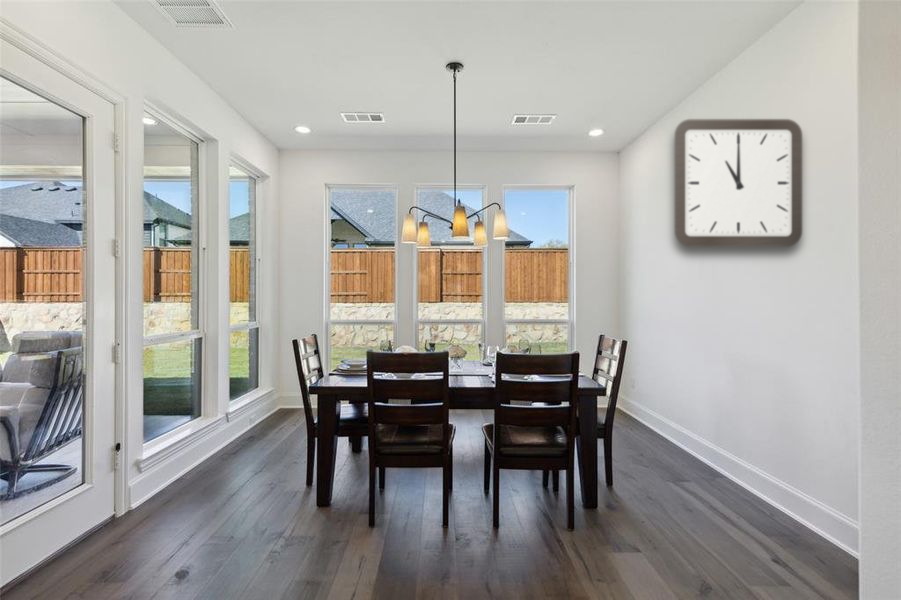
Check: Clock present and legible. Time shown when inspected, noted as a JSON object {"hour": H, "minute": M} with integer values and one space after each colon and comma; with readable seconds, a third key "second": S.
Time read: {"hour": 11, "minute": 0}
